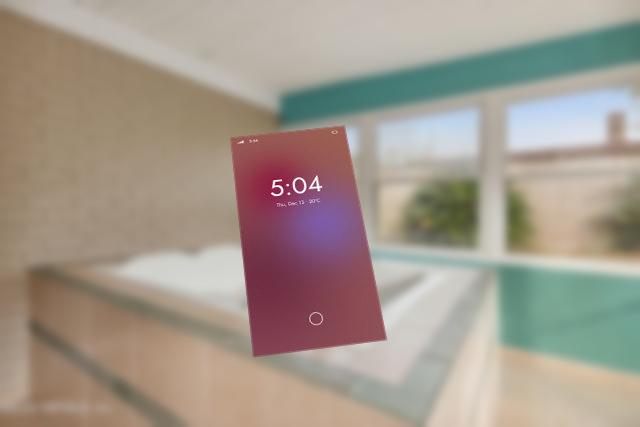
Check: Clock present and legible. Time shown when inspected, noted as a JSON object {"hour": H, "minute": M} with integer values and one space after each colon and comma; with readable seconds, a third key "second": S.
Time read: {"hour": 5, "minute": 4}
